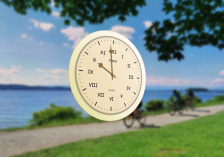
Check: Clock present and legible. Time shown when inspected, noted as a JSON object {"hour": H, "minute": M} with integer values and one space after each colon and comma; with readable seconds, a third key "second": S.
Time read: {"hour": 9, "minute": 59}
